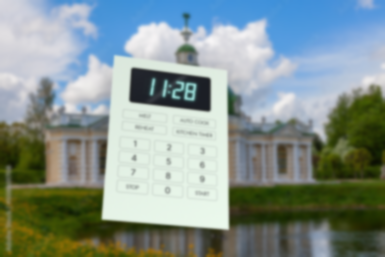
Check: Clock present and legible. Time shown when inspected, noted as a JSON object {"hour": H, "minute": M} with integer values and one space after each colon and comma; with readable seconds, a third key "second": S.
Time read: {"hour": 11, "minute": 28}
